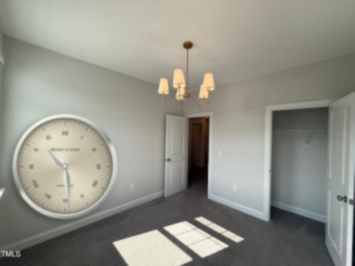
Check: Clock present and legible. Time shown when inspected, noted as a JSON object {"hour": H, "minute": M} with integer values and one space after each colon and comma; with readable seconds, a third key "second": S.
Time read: {"hour": 10, "minute": 29}
